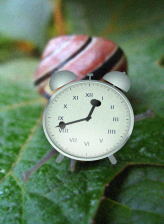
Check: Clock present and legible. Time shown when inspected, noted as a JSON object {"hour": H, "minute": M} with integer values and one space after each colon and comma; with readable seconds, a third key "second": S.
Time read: {"hour": 12, "minute": 42}
